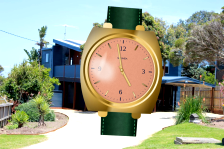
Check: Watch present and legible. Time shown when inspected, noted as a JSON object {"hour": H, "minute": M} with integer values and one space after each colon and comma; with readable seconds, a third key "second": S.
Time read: {"hour": 4, "minute": 58}
